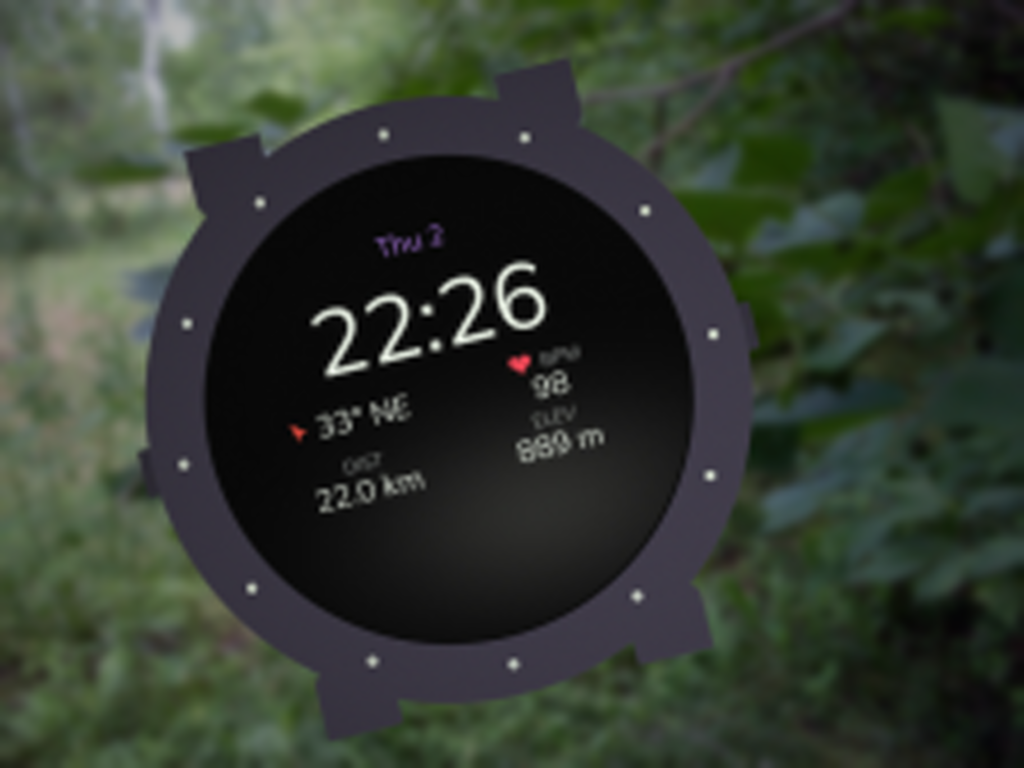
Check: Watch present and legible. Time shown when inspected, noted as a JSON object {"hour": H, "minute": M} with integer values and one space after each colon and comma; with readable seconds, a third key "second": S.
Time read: {"hour": 22, "minute": 26}
